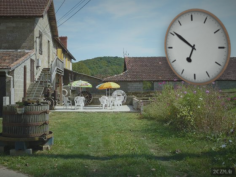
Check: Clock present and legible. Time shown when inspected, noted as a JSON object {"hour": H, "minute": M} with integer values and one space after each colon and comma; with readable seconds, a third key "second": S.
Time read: {"hour": 6, "minute": 51}
